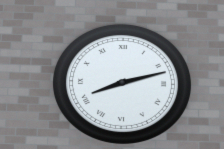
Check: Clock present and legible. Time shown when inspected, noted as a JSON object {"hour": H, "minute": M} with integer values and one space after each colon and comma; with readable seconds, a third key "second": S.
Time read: {"hour": 8, "minute": 12}
